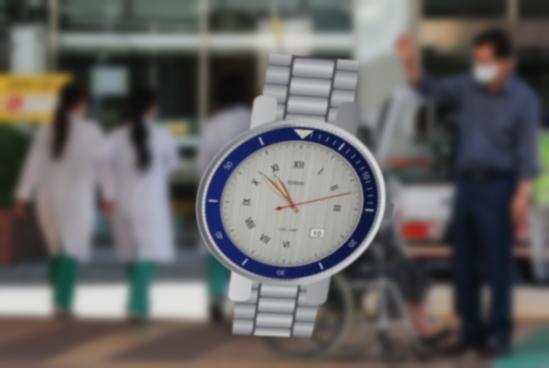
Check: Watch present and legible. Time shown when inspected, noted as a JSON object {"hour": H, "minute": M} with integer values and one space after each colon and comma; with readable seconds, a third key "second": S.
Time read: {"hour": 10, "minute": 52, "second": 12}
